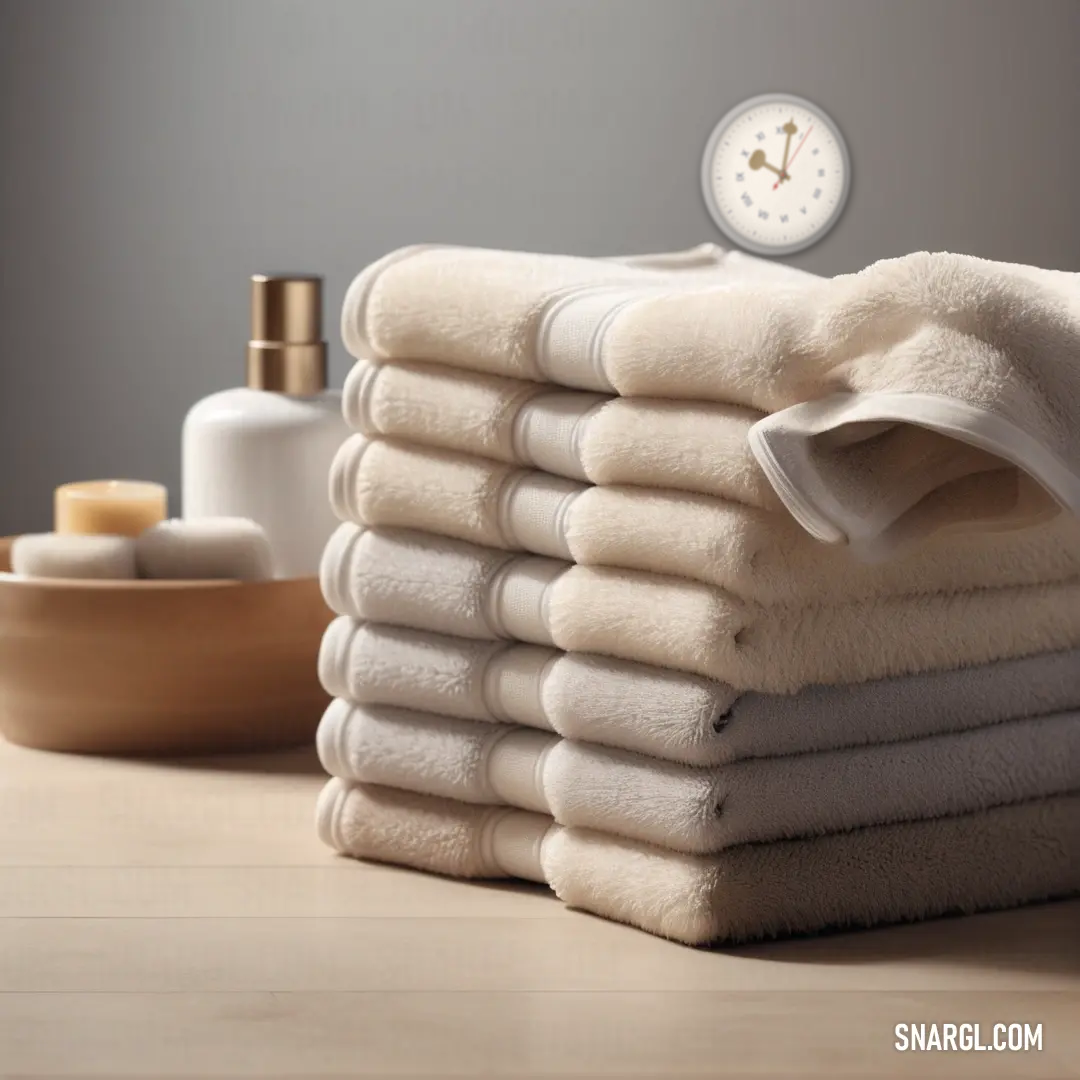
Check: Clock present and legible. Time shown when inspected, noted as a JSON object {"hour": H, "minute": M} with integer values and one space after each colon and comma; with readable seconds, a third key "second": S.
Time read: {"hour": 10, "minute": 2, "second": 6}
